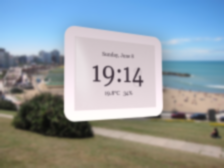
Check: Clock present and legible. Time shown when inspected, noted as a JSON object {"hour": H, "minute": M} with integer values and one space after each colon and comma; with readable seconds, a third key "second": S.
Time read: {"hour": 19, "minute": 14}
